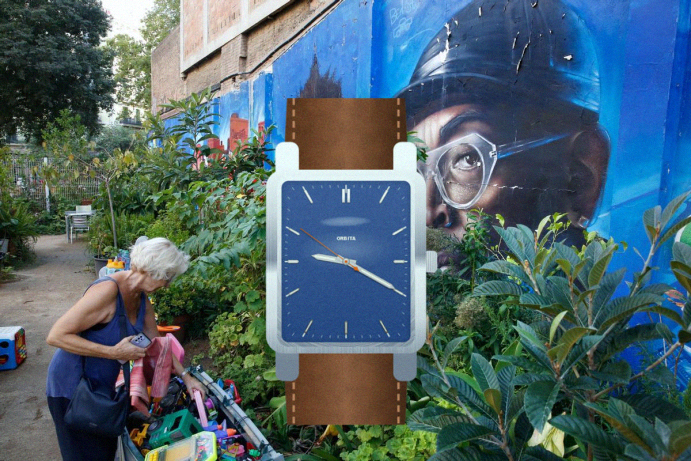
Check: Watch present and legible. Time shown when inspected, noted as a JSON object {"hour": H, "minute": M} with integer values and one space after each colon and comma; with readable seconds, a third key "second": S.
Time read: {"hour": 9, "minute": 19, "second": 51}
